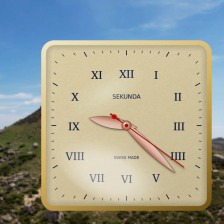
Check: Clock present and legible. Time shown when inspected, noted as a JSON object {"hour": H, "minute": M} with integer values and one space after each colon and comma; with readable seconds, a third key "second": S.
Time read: {"hour": 9, "minute": 22, "second": 21}
